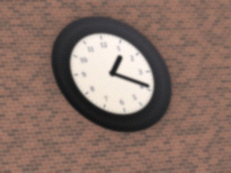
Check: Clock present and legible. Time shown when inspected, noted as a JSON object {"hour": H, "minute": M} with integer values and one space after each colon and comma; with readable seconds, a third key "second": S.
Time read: {"hour": 1, "minute": 19}
